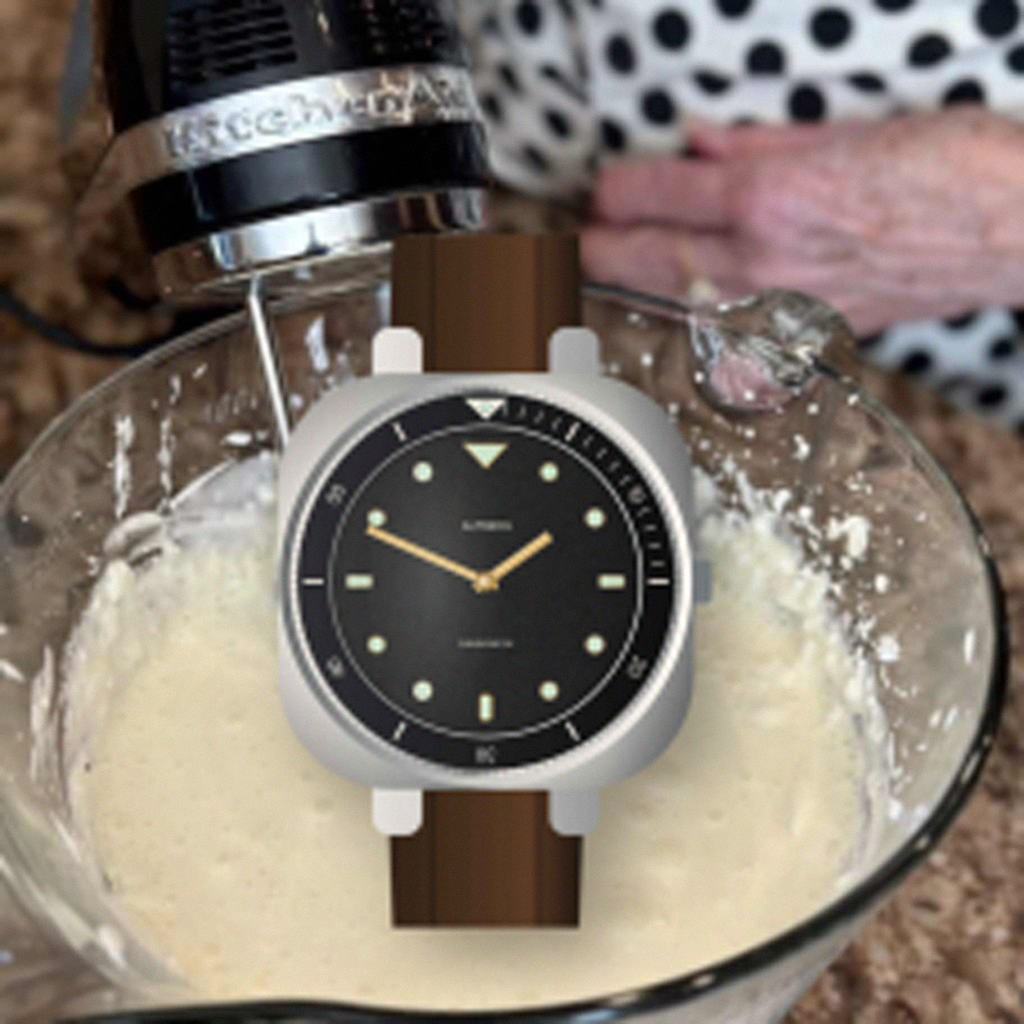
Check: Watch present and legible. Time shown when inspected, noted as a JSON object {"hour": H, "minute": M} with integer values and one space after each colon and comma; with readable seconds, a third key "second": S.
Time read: {"hour": 1, "minute": 49}
